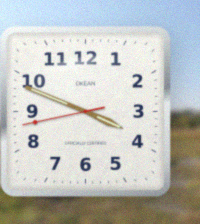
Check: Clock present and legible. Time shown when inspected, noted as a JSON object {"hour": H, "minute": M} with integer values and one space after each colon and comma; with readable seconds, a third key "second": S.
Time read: {"hour": 3, "minute": 48, "second": 43}
